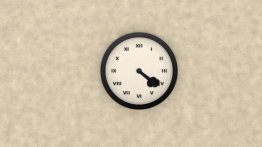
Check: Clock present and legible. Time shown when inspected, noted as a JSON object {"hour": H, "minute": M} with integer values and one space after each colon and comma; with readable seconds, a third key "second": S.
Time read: {"hour": 4, "minute": 21}
